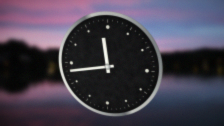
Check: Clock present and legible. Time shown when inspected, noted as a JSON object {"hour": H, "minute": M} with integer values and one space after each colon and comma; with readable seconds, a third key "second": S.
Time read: {"hour": 11, "minute": 43}
